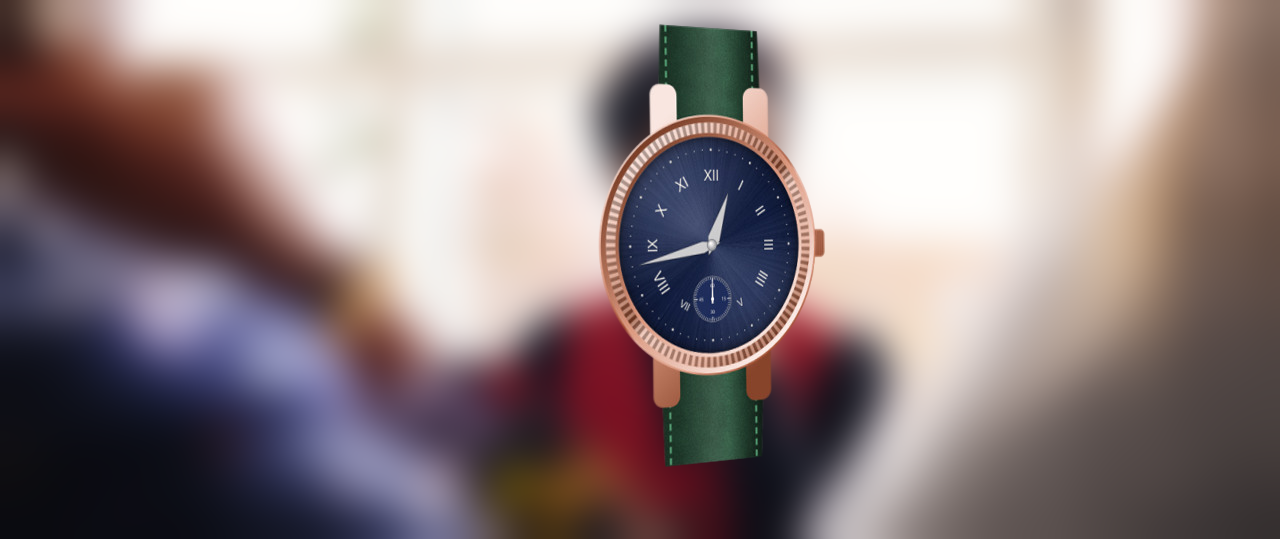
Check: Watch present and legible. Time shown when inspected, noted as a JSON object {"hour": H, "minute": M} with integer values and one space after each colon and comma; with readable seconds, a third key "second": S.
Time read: {"hour": 12, "minute": 43}
